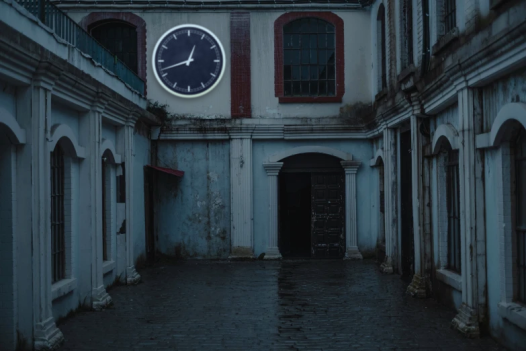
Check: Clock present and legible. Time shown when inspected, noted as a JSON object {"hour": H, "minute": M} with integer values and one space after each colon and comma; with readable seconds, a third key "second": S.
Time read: {"hour": 12, "minute": 42}
